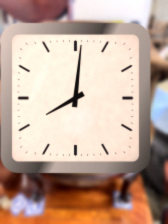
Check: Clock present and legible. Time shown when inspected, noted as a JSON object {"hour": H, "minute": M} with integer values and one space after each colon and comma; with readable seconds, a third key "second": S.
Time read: {"hour": 8, "minute": 1}
